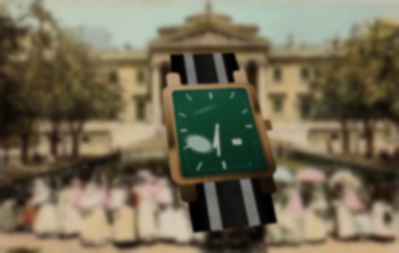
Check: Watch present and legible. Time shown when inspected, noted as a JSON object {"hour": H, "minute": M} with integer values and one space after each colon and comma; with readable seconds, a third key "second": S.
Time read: {"hour": 6, "minute": 31}
